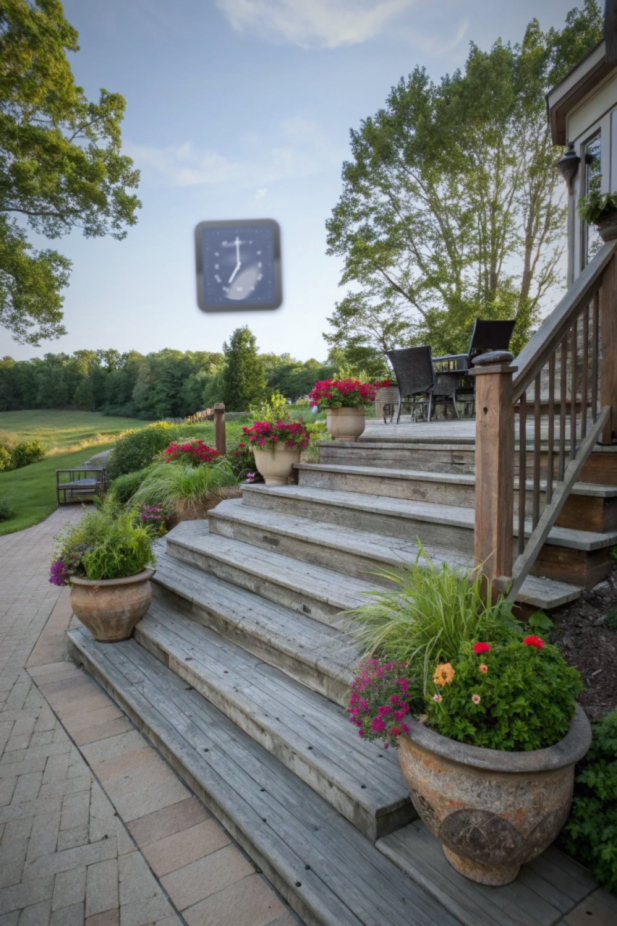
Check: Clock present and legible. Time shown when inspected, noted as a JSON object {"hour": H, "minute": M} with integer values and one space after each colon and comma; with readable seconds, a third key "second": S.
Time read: {"hour": 7, "minute": 0}
